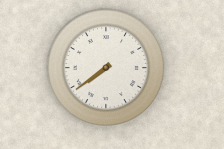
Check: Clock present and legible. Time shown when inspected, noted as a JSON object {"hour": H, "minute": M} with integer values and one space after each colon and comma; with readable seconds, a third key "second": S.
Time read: {"hour": 7, "minute": 39}
